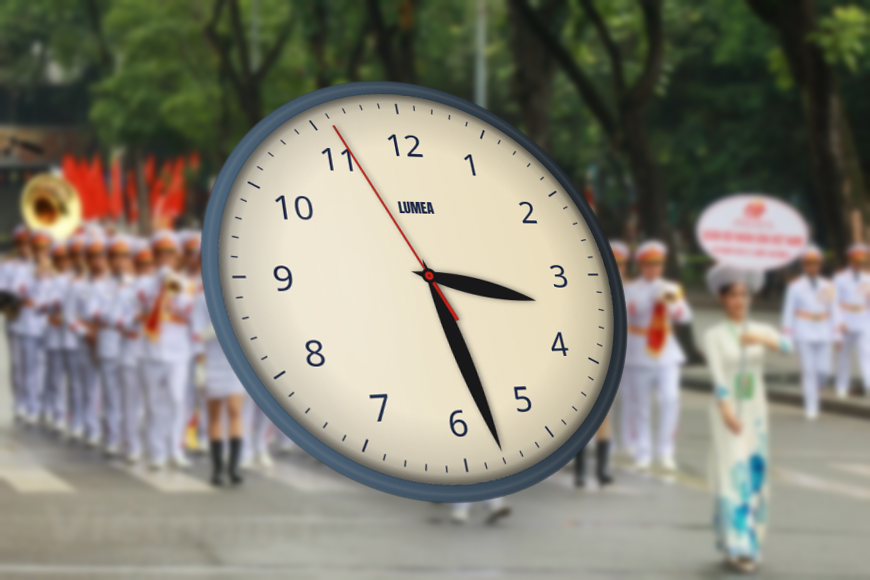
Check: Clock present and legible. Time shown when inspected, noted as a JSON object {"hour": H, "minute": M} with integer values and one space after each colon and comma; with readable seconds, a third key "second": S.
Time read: {"hour": 3, "minute": 27, "second": 56}
